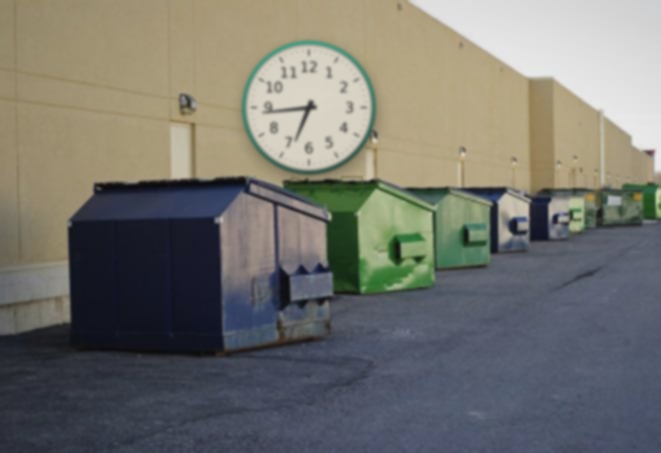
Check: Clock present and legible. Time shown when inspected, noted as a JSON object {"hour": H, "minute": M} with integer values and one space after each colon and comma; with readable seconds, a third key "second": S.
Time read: {"hour": 6, "minute": 44}
